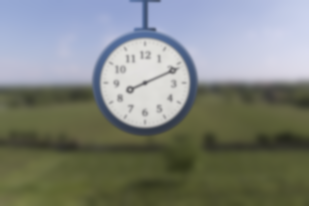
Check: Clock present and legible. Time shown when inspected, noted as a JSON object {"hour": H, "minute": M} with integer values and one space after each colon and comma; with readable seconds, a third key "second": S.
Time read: {"hour": 8, "minute": 11}
